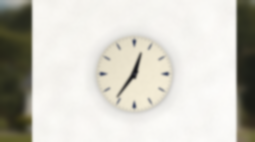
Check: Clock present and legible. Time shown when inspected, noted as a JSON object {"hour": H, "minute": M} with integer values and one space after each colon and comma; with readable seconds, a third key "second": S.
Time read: {"hour": 12, "minute": 36}
